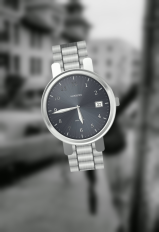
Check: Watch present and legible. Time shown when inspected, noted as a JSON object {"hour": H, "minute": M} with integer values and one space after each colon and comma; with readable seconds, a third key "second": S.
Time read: {"hour": 5, "minute": 44}
